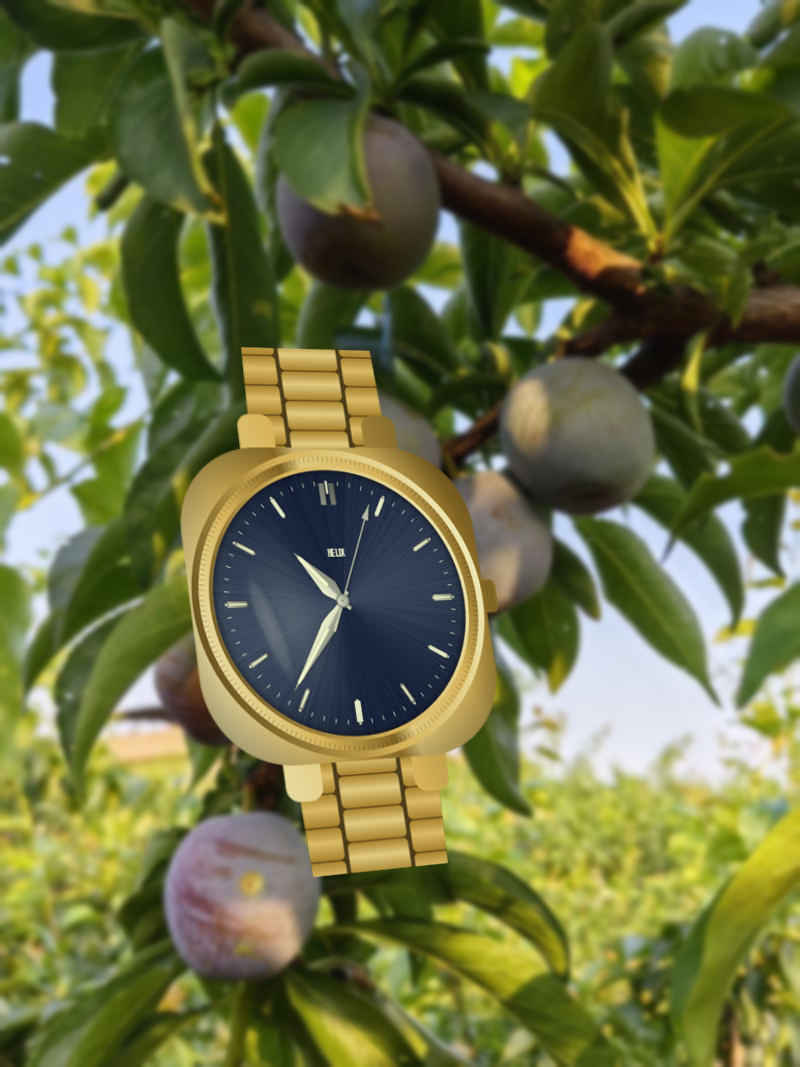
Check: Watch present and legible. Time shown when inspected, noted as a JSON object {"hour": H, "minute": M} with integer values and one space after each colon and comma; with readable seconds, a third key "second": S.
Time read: {"hour": 10, "minute": 36, "second": 4}
